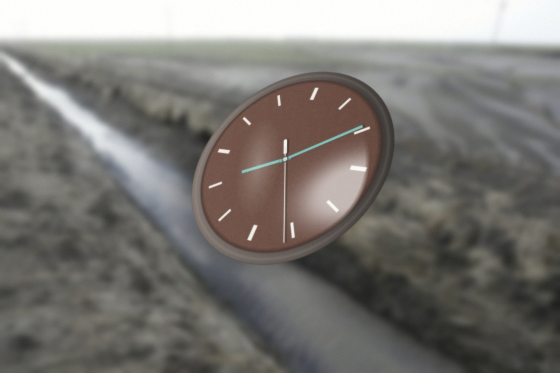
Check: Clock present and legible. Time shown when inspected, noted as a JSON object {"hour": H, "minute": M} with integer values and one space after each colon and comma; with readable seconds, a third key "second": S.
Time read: {"hour": 8, "minute": 9, "second": 26}
